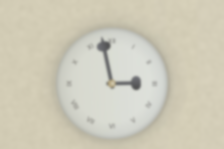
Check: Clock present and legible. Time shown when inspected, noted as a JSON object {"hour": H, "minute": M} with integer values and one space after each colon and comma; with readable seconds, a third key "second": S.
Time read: {"hour": 2, "minute": 58}
